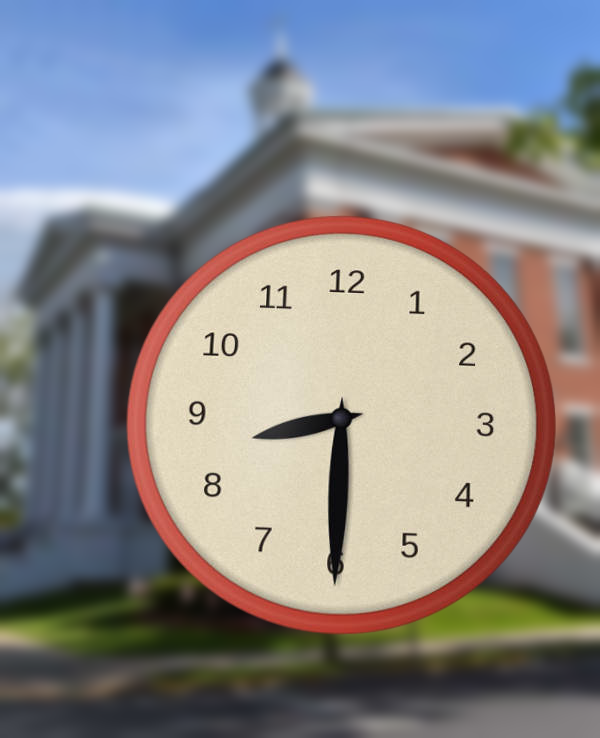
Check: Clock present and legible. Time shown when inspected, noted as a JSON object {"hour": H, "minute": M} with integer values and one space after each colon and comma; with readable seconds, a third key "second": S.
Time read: {"hour": 8, "minute": 30}
